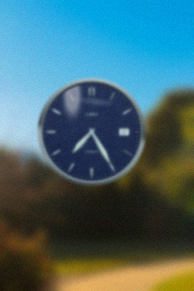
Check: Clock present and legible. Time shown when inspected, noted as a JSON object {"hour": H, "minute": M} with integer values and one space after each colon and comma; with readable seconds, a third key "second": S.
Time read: {"hour": 7, "minute": 25}
